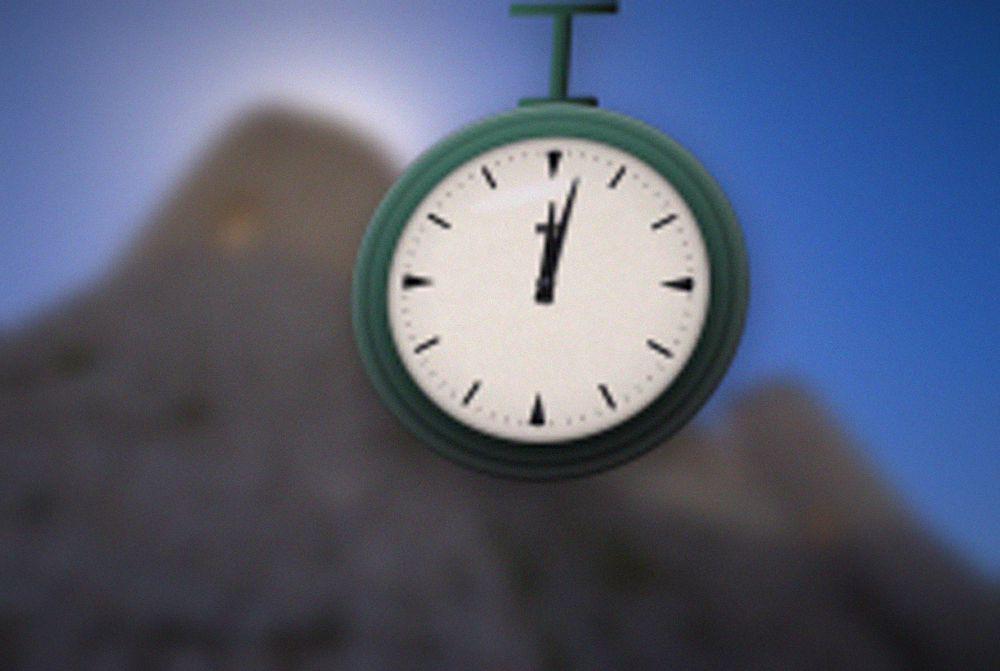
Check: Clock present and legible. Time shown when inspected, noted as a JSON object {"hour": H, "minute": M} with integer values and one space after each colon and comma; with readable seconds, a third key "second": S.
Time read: {"hour": 12, "minute": 2}
